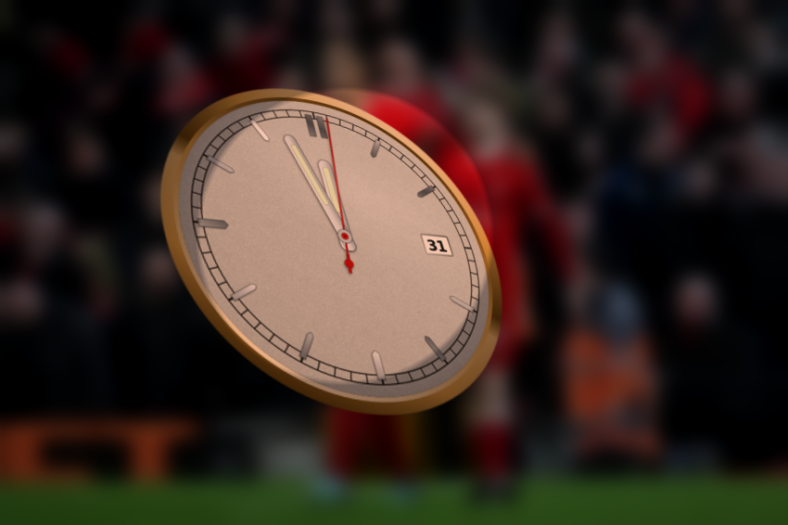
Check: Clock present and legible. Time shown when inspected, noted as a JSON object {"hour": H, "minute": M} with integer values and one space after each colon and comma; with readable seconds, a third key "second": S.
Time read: {"hour": 11, "minute": 57, "second": 1}
